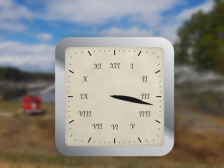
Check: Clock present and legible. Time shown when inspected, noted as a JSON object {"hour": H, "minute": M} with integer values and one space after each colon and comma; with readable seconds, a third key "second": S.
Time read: {"hour": 3, "minute": 17}
